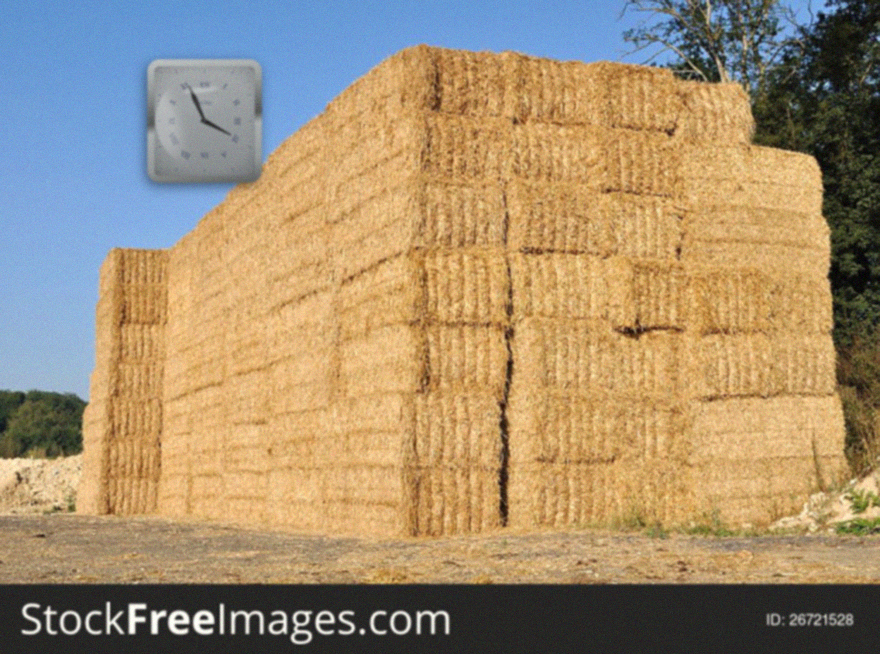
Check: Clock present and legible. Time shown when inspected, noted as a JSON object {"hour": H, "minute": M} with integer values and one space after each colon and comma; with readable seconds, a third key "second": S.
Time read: {"hour": 3, "minute": 56}
